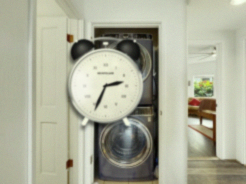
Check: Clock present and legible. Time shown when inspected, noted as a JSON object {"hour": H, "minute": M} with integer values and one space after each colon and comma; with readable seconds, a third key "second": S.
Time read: {"hour": 2, "minute": 34}
